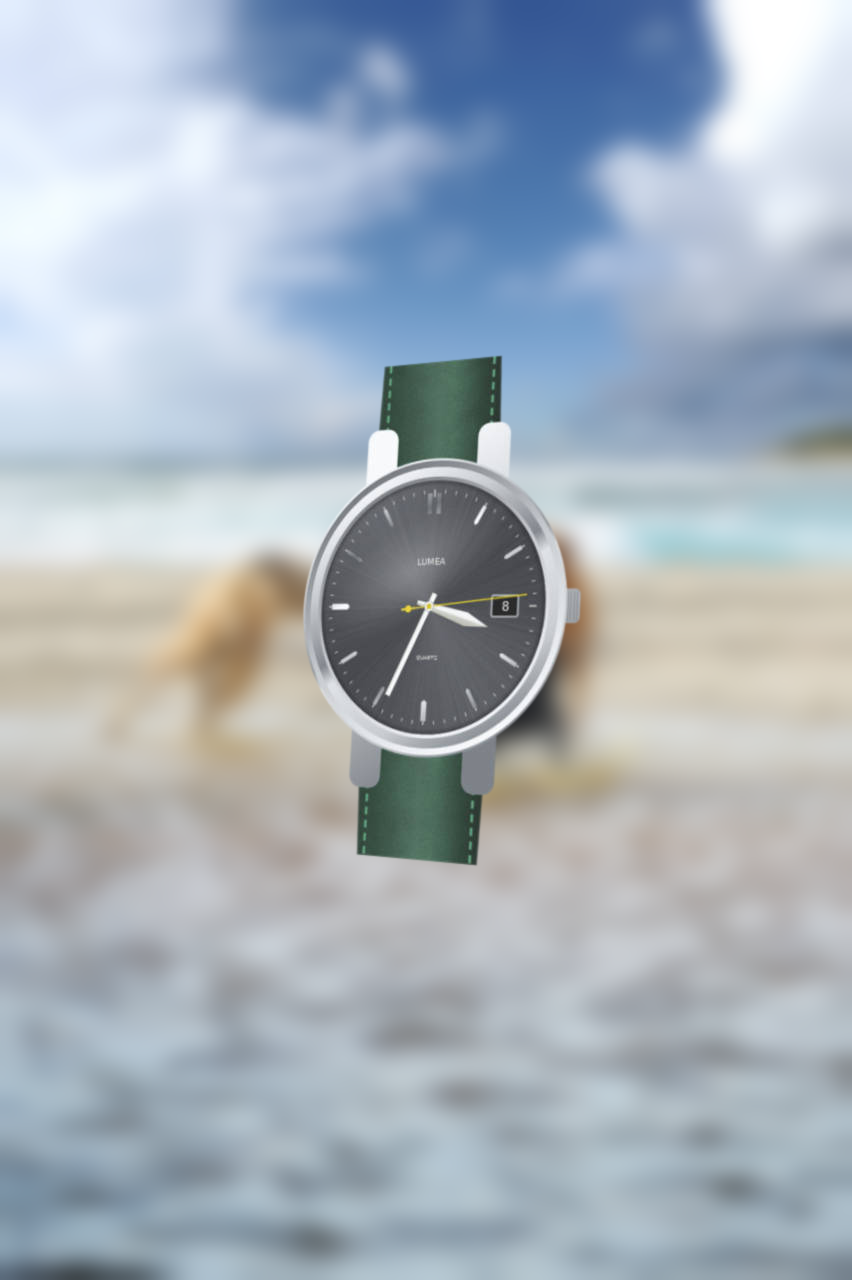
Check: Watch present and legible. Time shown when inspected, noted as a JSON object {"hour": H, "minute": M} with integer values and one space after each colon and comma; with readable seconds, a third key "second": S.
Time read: {"hour": 3, "minute": 34, "second": 14}
